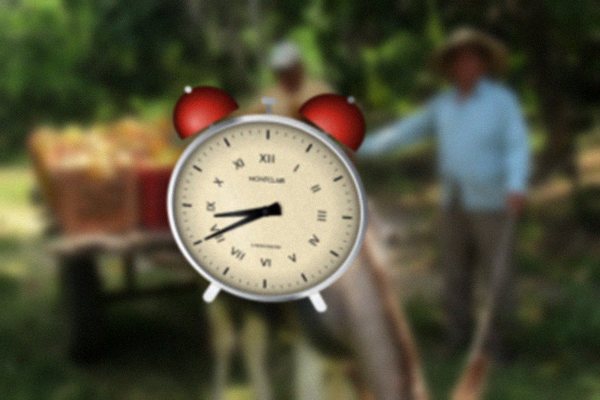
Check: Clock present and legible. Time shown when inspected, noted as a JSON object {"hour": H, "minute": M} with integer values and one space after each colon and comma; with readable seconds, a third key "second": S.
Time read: {"hour": 8, "minute": 40}
